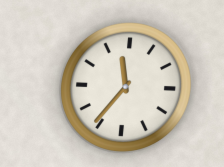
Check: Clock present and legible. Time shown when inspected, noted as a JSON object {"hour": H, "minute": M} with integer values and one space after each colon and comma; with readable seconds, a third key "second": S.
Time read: {"hour": 11, "minute": 36}
